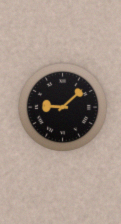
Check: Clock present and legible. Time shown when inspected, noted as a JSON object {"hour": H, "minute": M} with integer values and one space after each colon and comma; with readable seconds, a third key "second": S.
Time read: {"hour": 9, "minute": 8}
